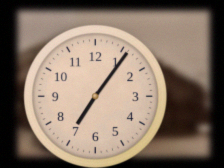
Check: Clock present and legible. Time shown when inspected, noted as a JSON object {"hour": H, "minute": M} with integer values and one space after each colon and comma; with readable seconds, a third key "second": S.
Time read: {"hour": 7, "minute": 6}
